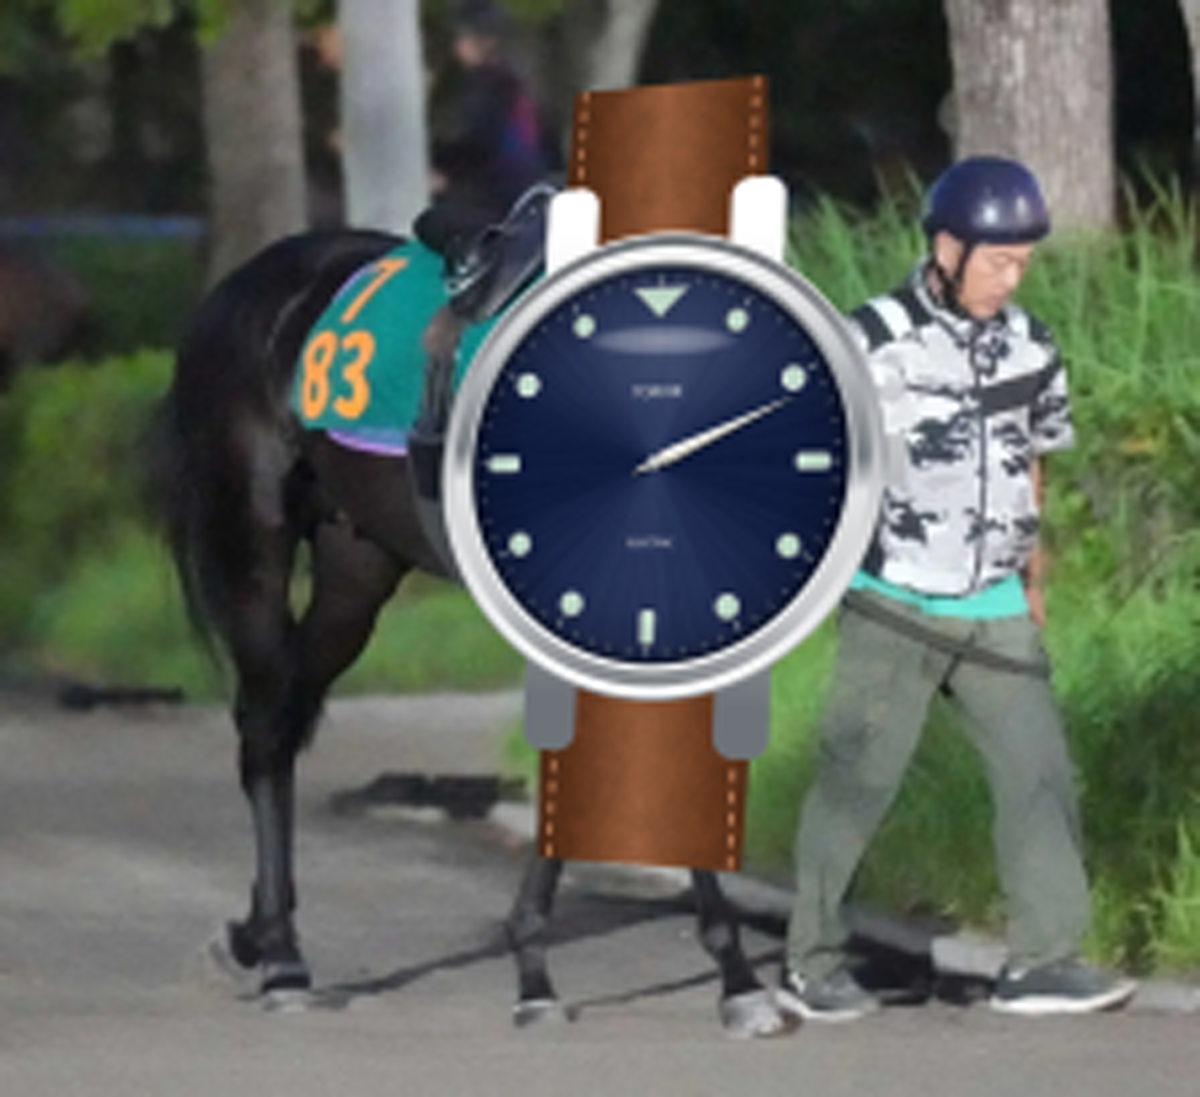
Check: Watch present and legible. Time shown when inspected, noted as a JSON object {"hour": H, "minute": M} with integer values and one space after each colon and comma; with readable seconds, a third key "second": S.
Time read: {"hour": 2, "minute": 11}
